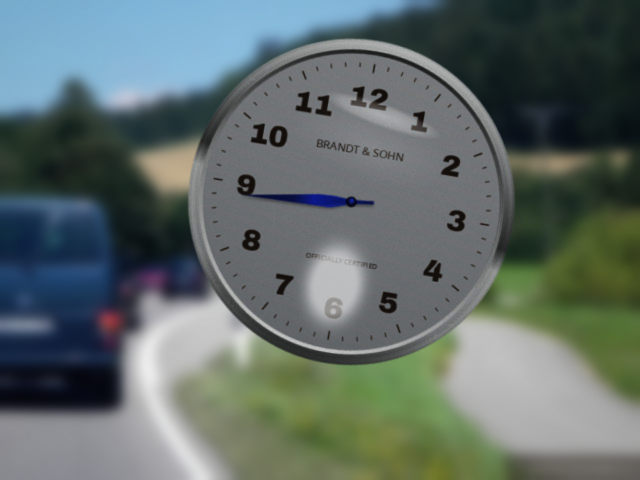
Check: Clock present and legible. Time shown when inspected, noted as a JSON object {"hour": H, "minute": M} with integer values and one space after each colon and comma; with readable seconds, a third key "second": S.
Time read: {"hour": 8, "minute": 44}
